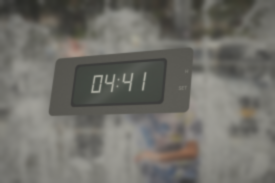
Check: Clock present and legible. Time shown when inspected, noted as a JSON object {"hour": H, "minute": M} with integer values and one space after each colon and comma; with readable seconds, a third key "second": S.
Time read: {"hour": 4, "minute": 41}
